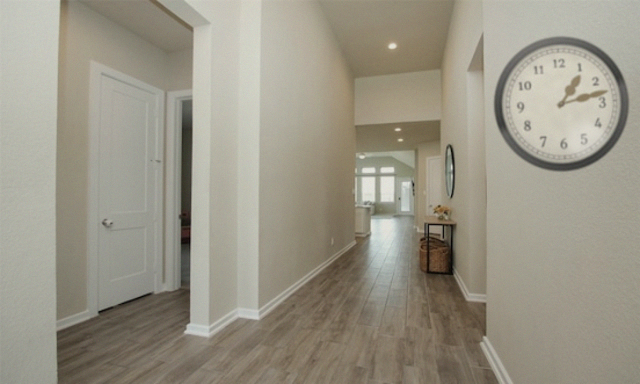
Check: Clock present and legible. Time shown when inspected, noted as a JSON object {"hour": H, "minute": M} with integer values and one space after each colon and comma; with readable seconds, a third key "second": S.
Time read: {"hour": 1, "minute": 13}
